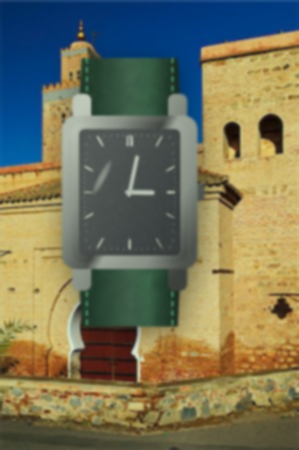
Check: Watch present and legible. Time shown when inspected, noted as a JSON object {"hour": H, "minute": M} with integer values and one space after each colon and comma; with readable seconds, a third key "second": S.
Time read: {"hour": 3, "minute": 2}
